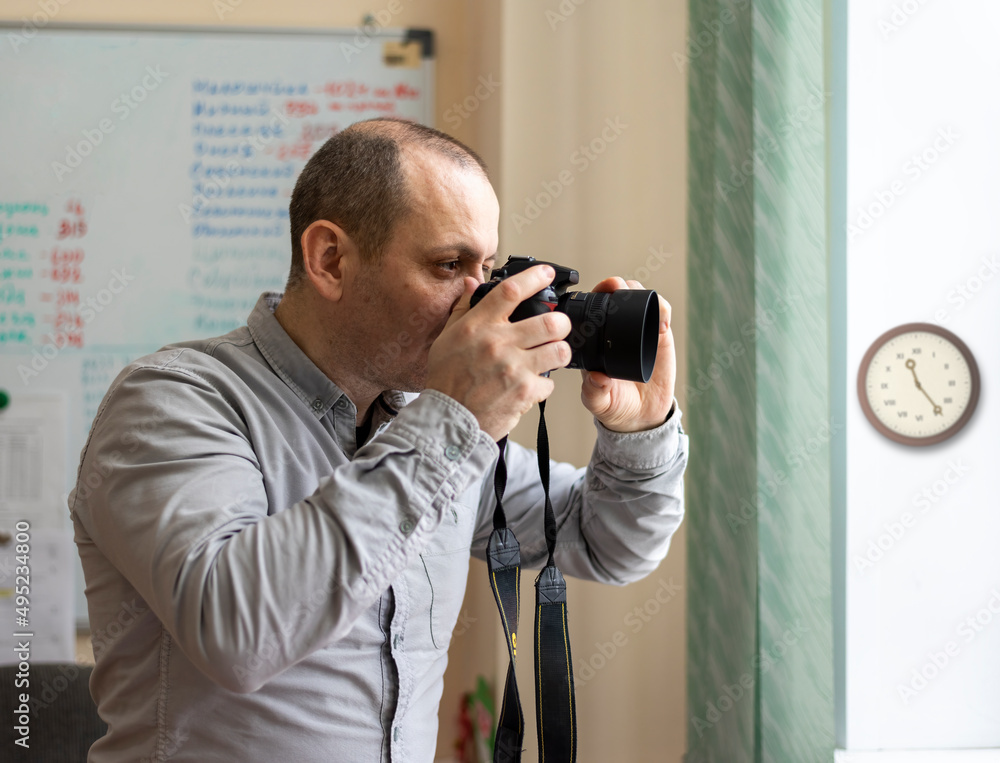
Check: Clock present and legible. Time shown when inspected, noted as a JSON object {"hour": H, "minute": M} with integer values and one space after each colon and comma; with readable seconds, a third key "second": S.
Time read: {"hour": 11, "minute": 24}
